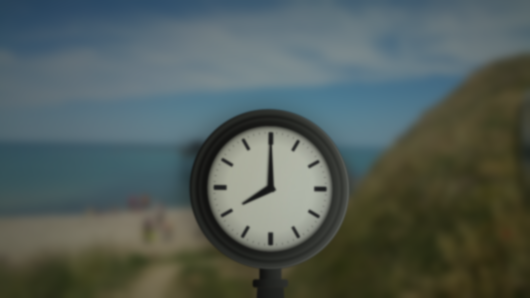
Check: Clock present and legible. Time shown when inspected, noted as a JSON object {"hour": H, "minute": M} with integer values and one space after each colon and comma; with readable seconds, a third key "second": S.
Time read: {"hour": 8, "minute": 0}
